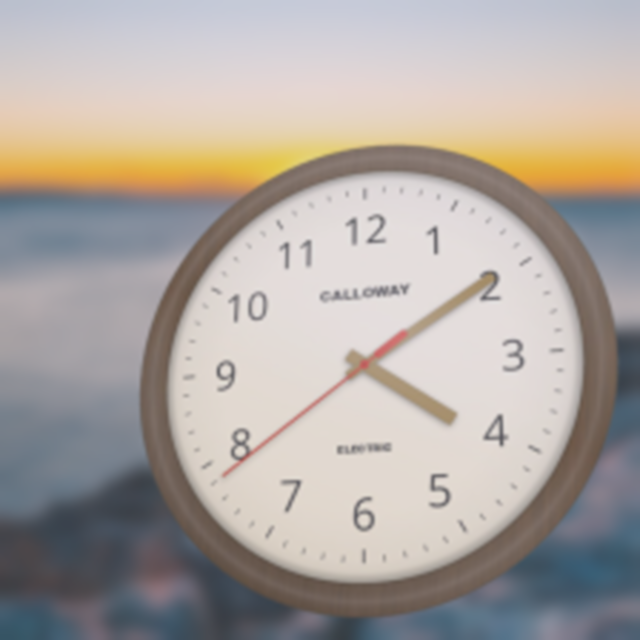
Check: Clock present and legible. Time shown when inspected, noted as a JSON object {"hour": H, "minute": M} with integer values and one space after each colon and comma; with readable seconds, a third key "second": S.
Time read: {"hour": 4, "minute": 9, "second": 39}
